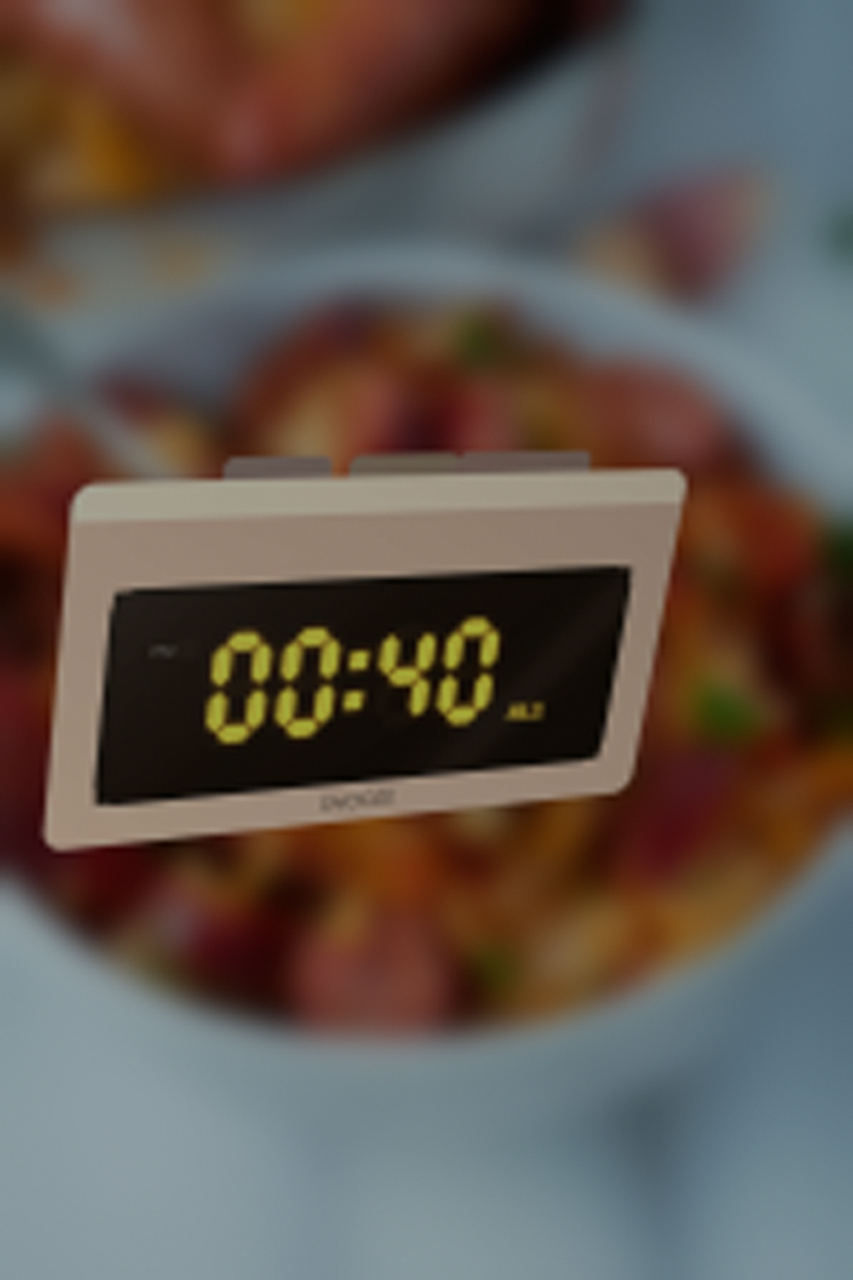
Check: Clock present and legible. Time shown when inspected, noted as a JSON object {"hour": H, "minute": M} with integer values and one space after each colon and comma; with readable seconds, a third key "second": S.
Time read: {"hour": 0, "minute": 40}
